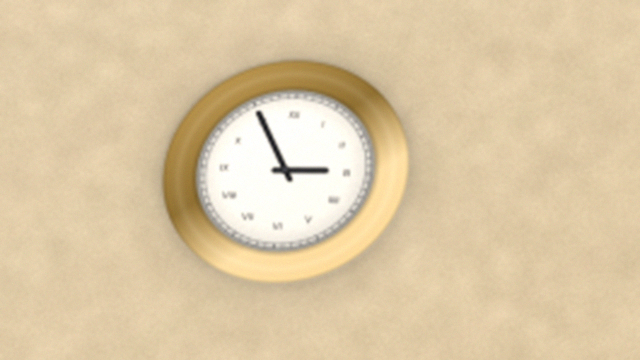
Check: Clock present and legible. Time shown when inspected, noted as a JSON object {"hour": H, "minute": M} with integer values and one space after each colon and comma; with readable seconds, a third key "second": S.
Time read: {"hour": 2, "minute": 55}
